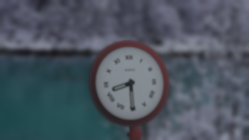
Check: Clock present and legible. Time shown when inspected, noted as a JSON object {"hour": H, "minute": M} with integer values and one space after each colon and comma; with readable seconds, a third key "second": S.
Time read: {"hour": 8, "minute": 30}
